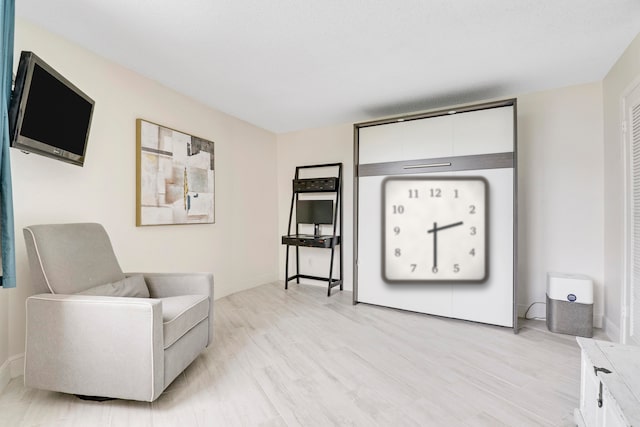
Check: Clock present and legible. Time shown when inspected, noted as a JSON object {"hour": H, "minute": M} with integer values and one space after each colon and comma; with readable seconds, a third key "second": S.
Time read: {"hour": 2, "minute": 30}
